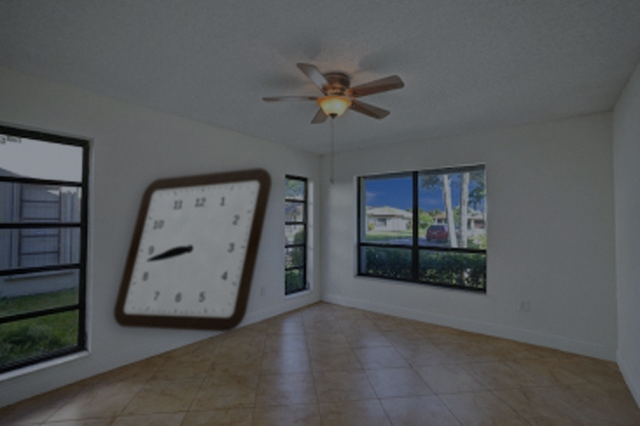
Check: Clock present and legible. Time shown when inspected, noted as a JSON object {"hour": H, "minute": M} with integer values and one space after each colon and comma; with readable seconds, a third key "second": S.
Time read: {"hour": 8, "minute": 43}
